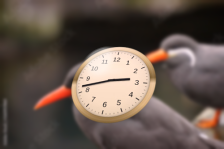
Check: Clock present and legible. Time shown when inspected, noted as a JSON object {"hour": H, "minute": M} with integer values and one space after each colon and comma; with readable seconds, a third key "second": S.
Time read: {"hour": 2, "minute": 42}
